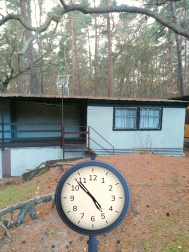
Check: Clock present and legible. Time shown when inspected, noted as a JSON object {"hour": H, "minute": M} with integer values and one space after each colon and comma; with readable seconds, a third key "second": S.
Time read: {"hour": 4, "minute": 53}
